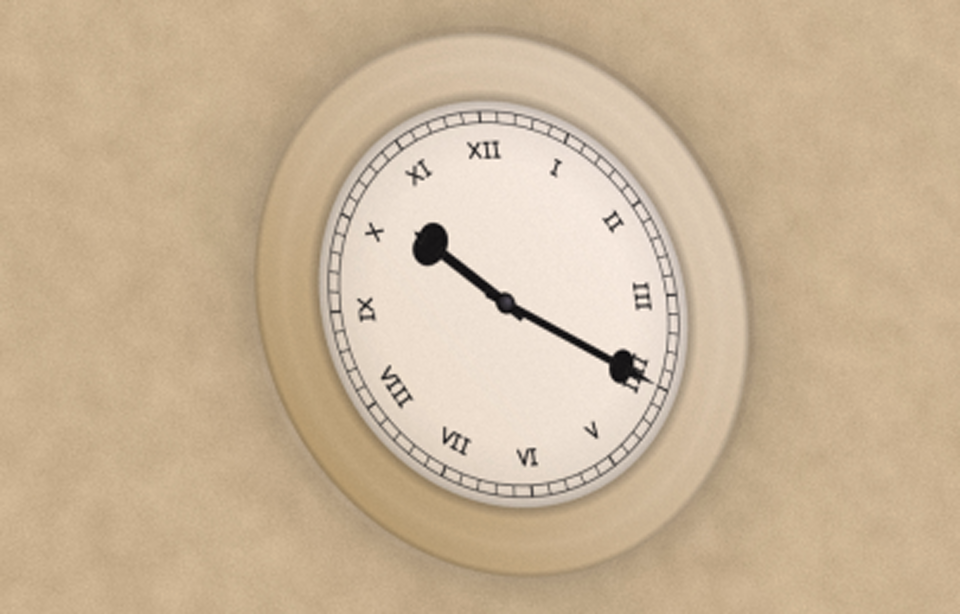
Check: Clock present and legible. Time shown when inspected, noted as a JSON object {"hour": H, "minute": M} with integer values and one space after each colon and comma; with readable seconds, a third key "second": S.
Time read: {"hour": 10, "minute": 20}
